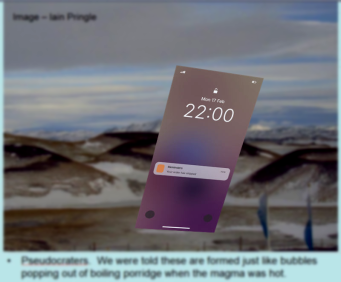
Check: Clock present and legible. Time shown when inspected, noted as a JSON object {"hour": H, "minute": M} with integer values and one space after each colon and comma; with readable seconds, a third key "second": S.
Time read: {"hour": 22, "minute": 0}
